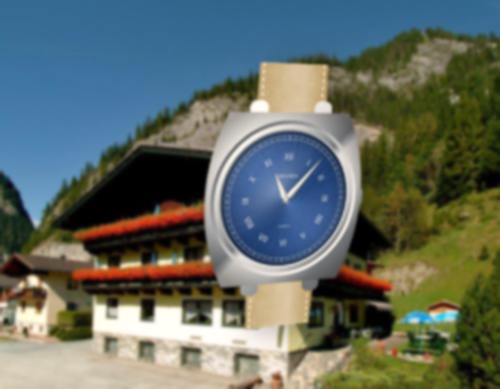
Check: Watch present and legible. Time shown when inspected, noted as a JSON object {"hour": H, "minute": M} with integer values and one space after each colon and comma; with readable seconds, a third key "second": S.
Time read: {"hour": 11, "minute": 7}
